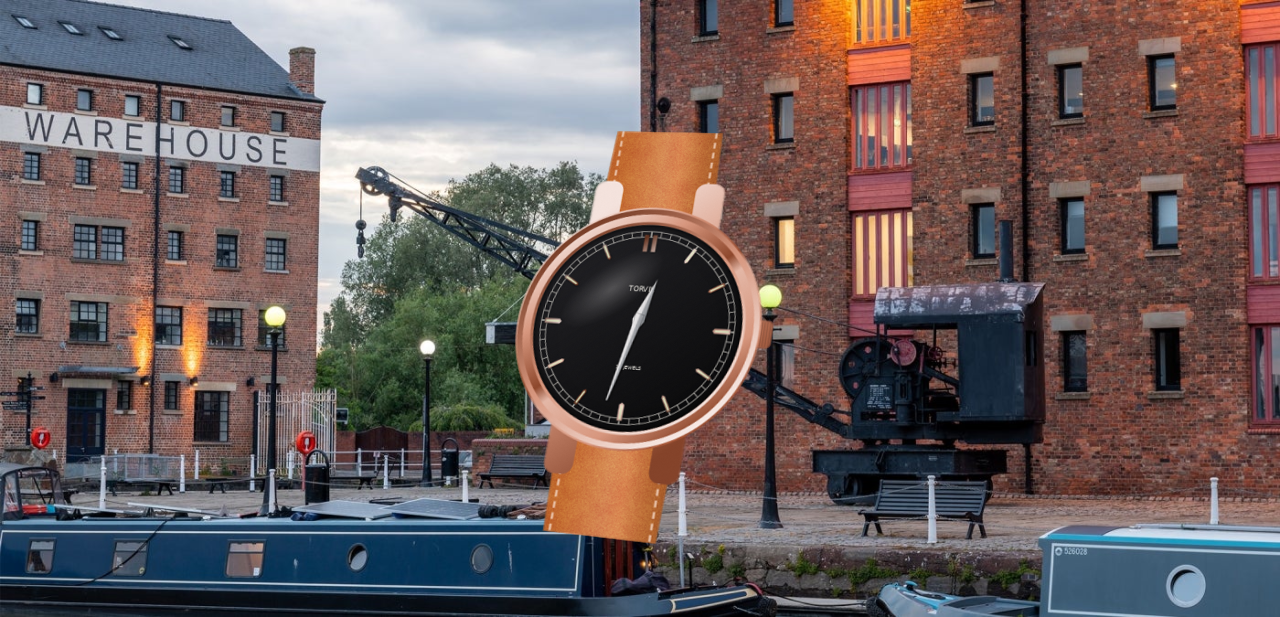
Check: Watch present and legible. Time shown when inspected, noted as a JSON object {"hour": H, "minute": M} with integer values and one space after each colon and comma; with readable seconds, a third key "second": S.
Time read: {"hour": 12, "minute": 32}
